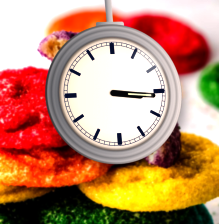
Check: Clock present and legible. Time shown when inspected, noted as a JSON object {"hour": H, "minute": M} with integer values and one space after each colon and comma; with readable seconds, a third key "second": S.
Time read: {"hour": 3, "minute": 16}
